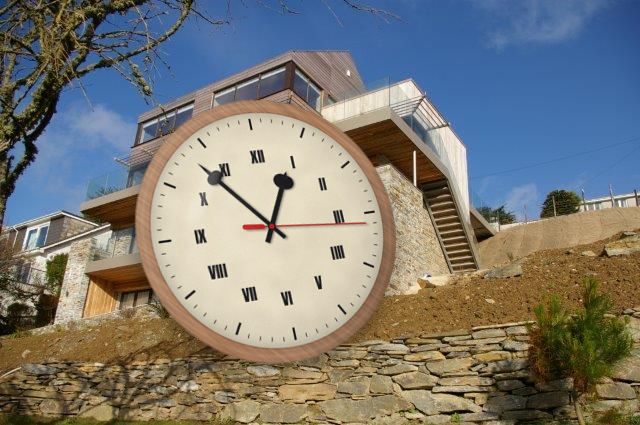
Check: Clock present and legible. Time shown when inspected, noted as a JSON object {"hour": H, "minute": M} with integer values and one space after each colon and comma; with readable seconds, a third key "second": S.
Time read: {"hour": 12, "minute": 53, "second": 16}
